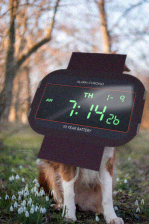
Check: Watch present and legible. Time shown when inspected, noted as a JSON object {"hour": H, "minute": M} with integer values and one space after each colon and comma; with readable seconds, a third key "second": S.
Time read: {"hour": 7, "minute": 14, "second": 26}
